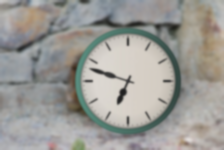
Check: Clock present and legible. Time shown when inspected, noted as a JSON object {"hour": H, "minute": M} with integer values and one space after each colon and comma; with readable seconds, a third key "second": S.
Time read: {"hour": 6, "minute": 48}
